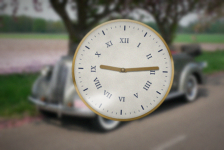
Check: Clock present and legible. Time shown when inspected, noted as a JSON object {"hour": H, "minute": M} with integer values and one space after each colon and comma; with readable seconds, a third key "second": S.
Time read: {"hour": 9, "minute": 14}
